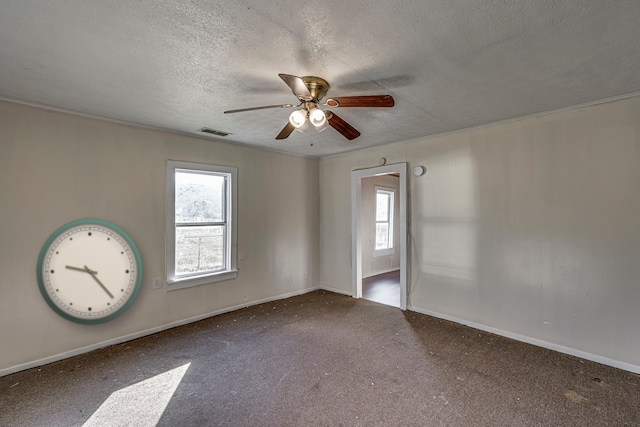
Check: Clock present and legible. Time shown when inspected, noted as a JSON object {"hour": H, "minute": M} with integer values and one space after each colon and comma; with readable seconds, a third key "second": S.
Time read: {"hour": 9, "minute": 23}
